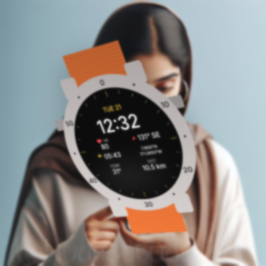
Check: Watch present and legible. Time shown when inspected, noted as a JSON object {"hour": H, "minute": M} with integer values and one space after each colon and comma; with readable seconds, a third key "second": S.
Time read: {"hour": 12, "minute": 32}
